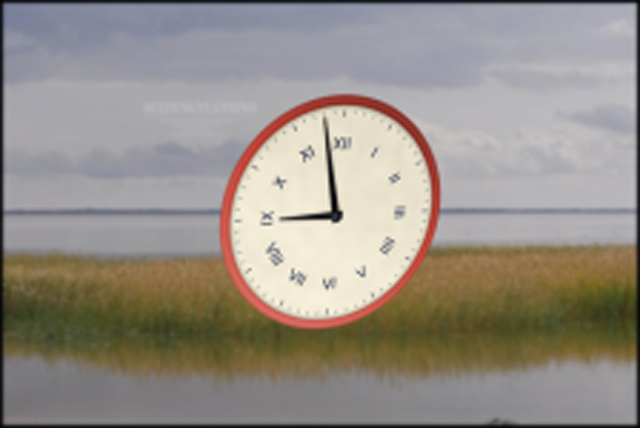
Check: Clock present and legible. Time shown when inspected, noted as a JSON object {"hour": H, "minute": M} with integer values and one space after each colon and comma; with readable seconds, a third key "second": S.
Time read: {"hour": 8, "minute": 58}
